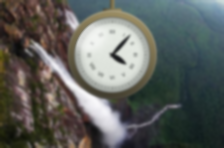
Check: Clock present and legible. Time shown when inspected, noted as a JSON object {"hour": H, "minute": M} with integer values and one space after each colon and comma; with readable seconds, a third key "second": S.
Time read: {"hour": 4, "minute": 7}
